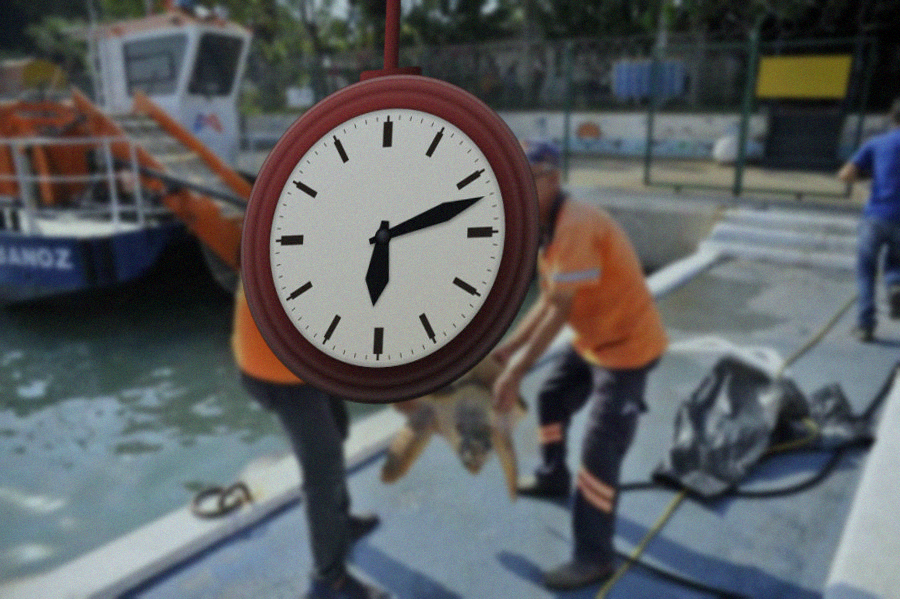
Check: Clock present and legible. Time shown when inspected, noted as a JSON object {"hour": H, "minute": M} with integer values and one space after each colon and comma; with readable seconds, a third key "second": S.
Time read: {"hour": 6, "minute": 12}
